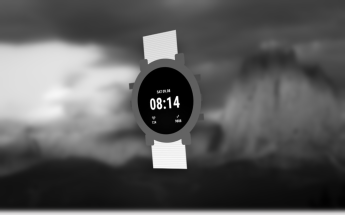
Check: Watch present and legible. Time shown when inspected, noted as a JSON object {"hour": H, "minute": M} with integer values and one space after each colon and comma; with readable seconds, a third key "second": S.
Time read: {"hour": 8, "minute": 14}
